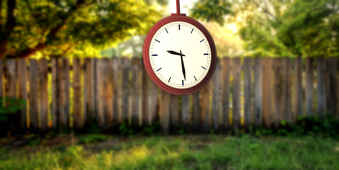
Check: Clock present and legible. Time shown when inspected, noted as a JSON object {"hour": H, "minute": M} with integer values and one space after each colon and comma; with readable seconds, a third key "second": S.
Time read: {"hour": 9, "minute": 29}
